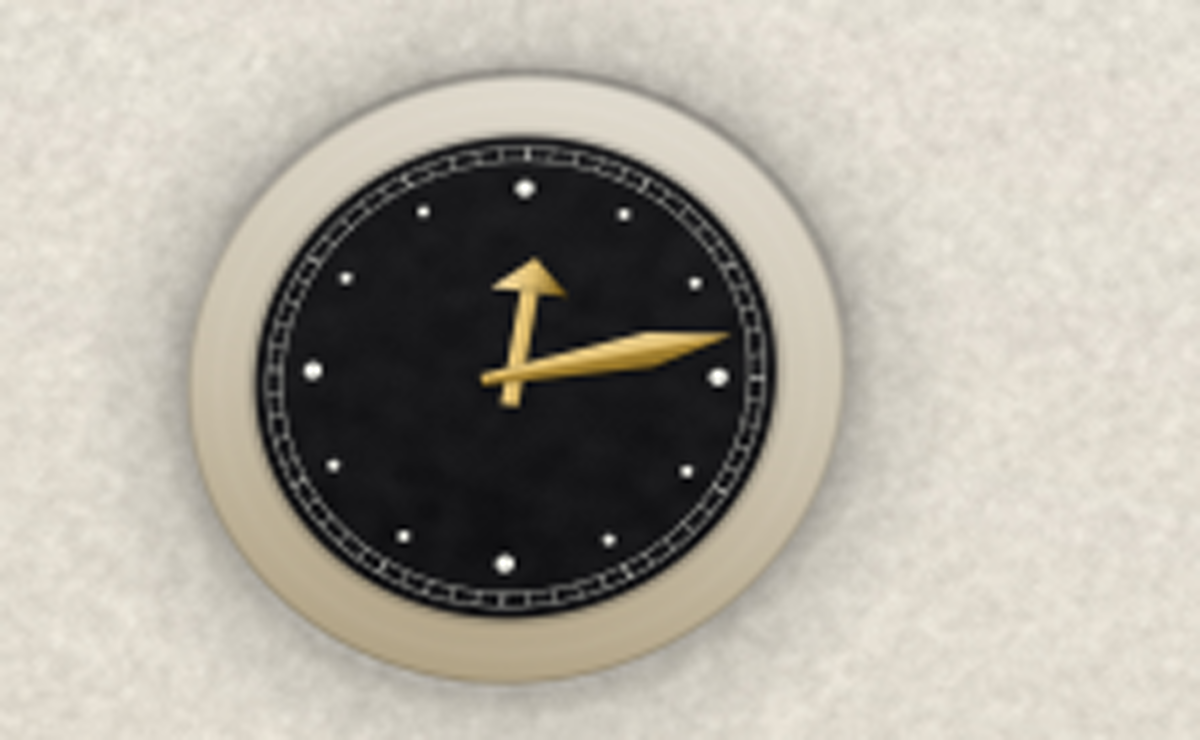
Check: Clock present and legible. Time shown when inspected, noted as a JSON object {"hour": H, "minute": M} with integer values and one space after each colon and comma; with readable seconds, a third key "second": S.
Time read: {"hour": 12, "minute": 13}
